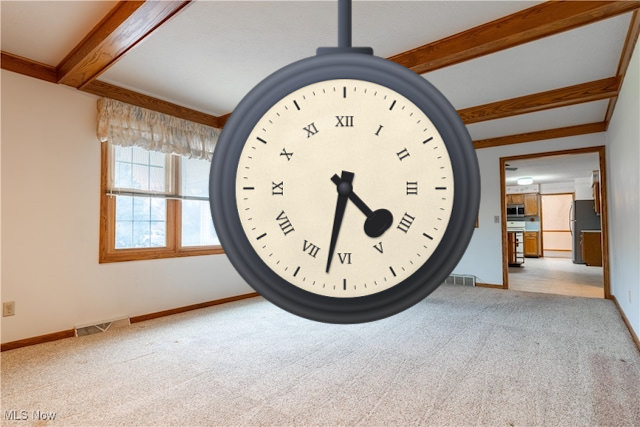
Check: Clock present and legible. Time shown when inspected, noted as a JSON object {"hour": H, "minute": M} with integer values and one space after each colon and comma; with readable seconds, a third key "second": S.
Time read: {"hour": 4, "minute": 32}
